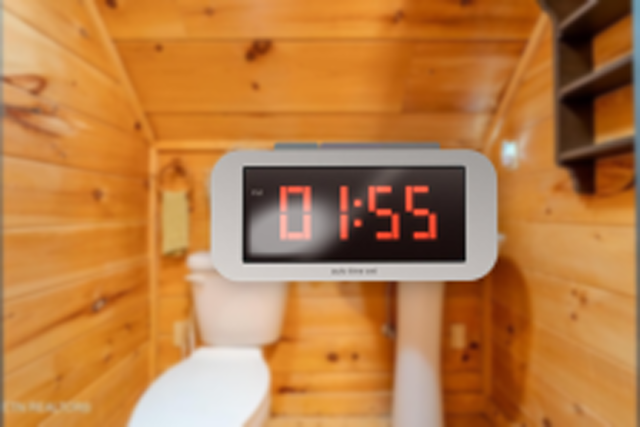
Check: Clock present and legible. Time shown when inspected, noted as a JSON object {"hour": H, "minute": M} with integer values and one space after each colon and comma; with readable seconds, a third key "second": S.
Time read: {"hour": 1, "minute": 55}
